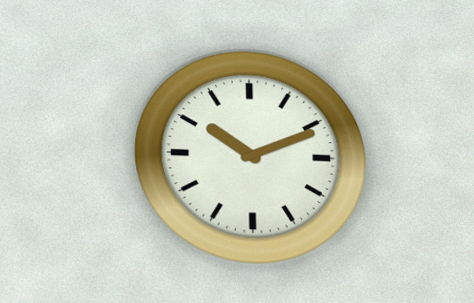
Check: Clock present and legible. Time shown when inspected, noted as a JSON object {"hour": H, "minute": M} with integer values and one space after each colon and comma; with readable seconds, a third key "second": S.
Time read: {"hour": 10, "minute": 11}
